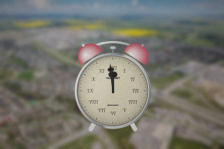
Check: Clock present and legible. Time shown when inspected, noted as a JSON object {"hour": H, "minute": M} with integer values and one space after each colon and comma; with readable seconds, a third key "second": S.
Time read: {"hour": 11, "minute": 59}
